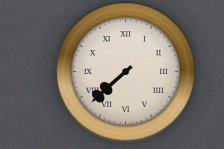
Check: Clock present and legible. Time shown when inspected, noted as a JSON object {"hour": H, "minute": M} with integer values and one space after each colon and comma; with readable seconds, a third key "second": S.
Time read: {"hour": 7, "minute": 38}
